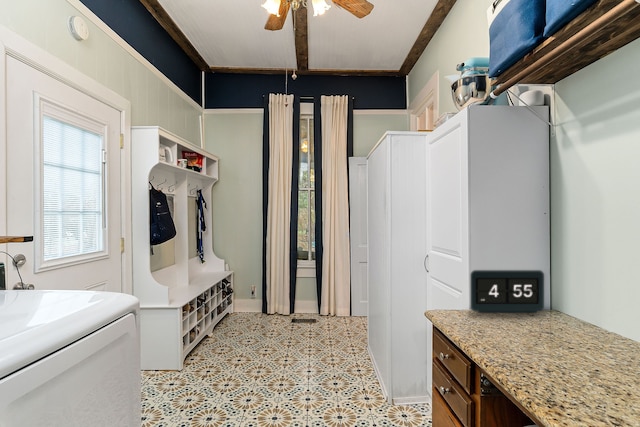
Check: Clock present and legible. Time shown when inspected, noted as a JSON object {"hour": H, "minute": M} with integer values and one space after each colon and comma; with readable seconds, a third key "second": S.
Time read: {"hour": 4, "minute": 55}
